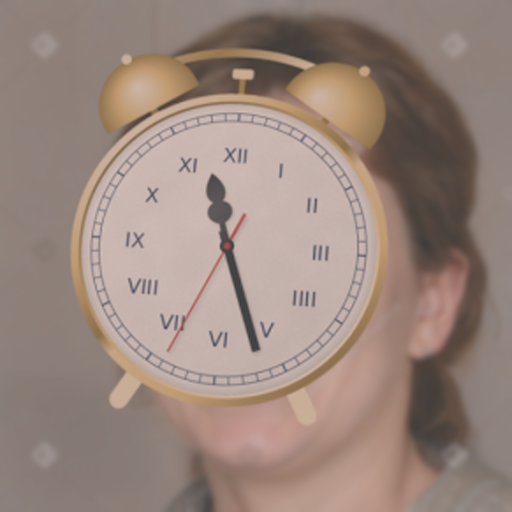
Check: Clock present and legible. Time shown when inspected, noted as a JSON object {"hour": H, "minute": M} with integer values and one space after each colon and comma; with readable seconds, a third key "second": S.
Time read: {"hour": 11, "minute": 26, "second": 34}
